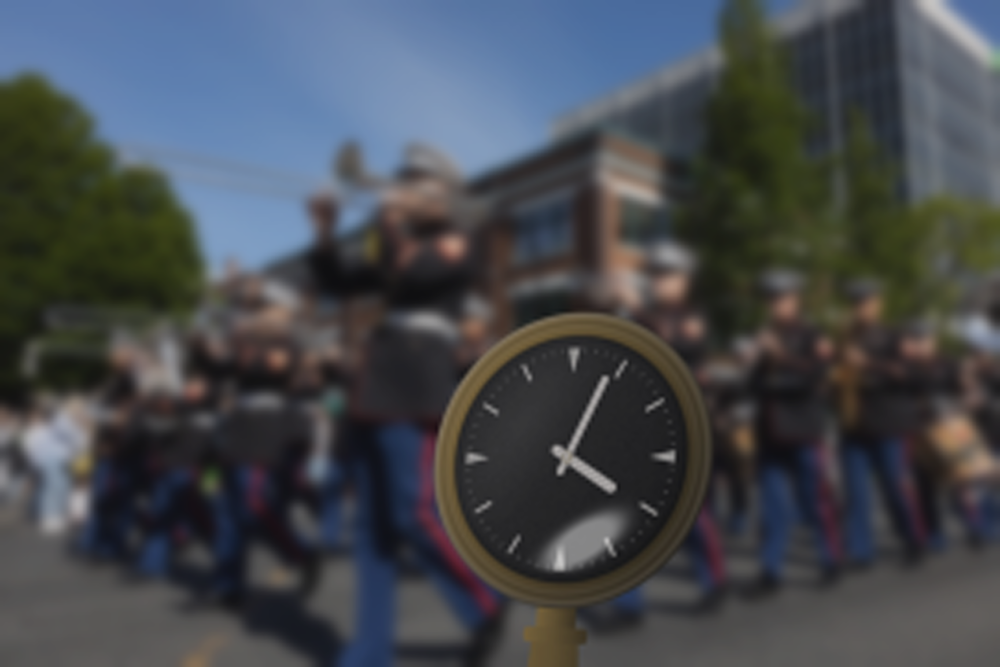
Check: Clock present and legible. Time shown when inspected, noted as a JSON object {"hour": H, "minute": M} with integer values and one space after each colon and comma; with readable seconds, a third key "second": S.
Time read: {"hour": 4, "minute": 4}
